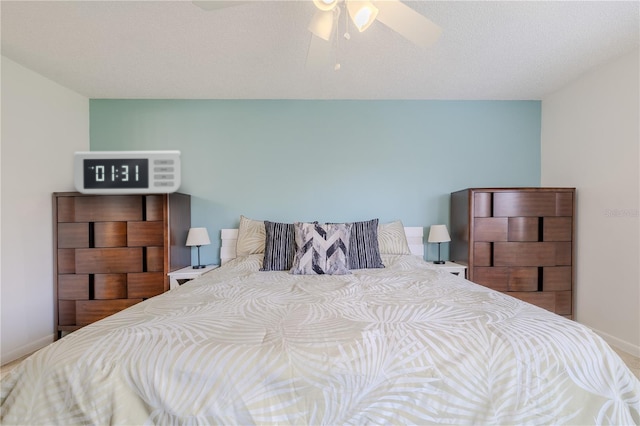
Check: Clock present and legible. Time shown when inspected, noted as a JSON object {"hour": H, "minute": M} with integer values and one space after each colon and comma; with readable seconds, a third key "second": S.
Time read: {"hour": 1, "minute": 31}
